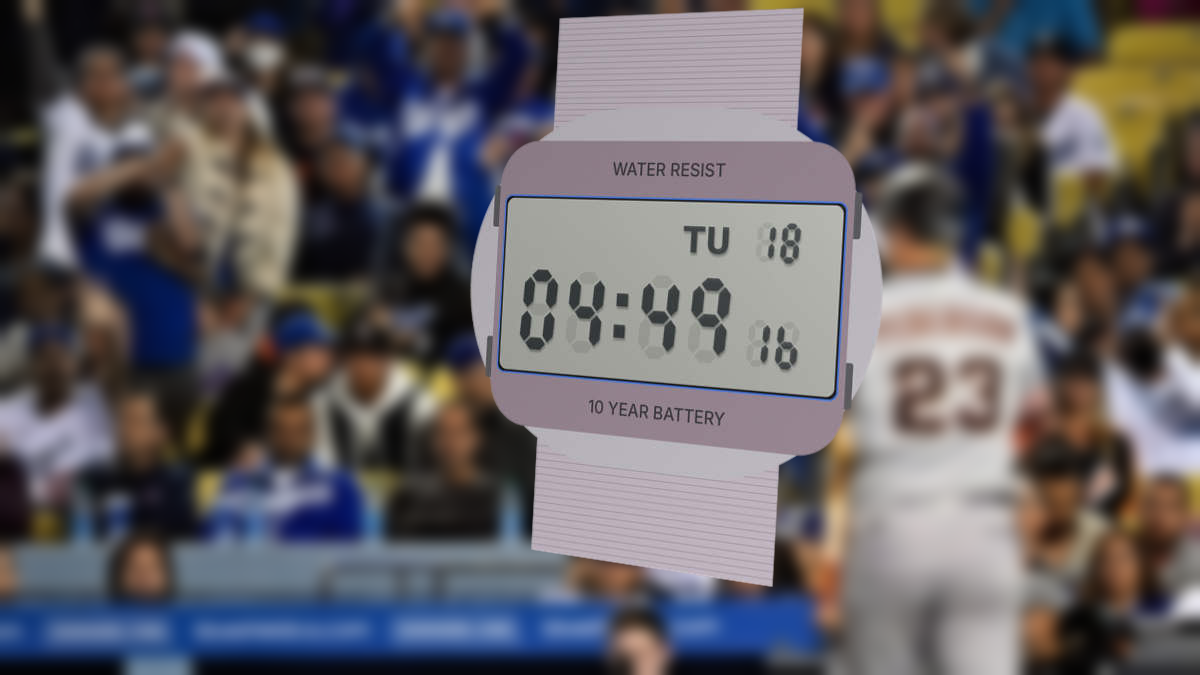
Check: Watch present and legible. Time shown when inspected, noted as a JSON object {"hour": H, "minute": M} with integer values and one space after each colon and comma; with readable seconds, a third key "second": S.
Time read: {"hour": 4, "minute": 49, "second": 16}
